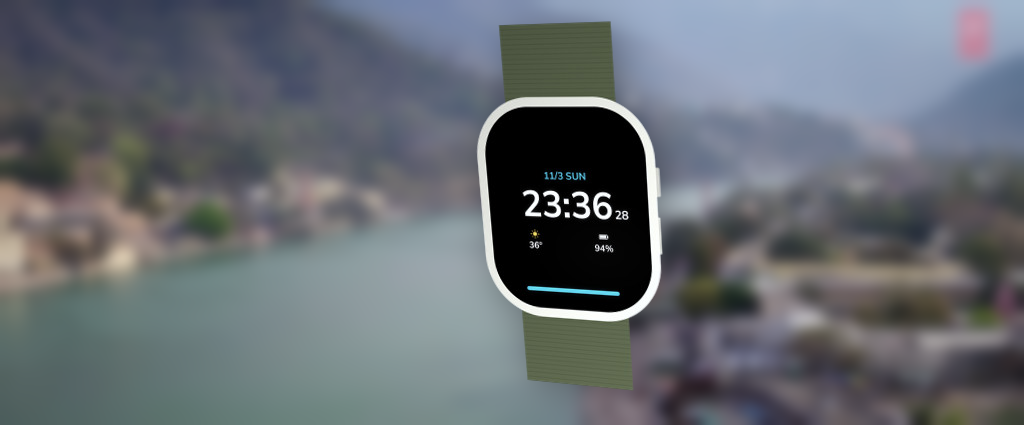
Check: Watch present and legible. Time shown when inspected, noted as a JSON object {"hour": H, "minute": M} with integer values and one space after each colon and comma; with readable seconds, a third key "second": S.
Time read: {"hour": 23, "minute": 36, "second": 28}
